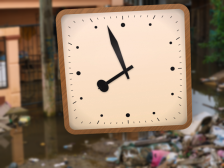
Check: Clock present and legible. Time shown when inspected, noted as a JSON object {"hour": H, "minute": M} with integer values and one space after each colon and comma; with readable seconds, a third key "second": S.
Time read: {"hour": 7, "minute": 57}
